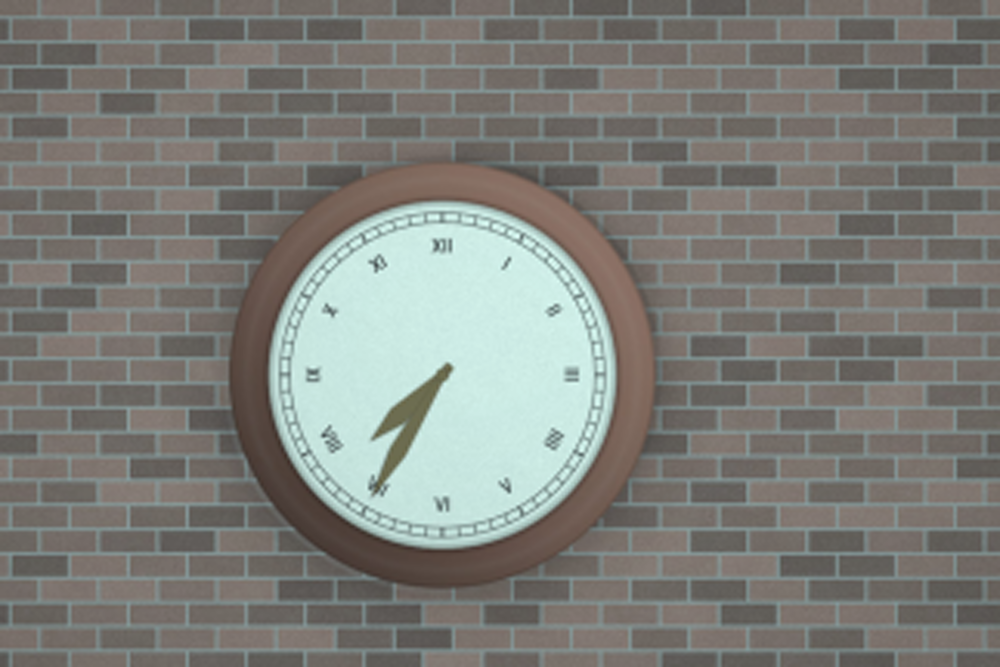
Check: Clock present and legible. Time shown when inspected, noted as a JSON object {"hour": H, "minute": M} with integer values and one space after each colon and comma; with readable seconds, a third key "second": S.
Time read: {"hour": 7, "minute": 35}
